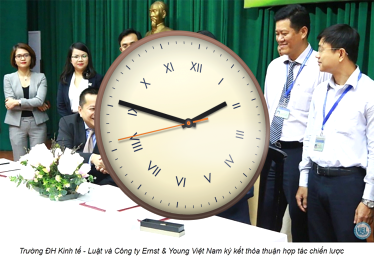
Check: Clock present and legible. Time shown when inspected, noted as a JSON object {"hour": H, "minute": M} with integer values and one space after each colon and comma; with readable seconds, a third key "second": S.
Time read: {"hour": 1, "minute": 45, "second": 41}
